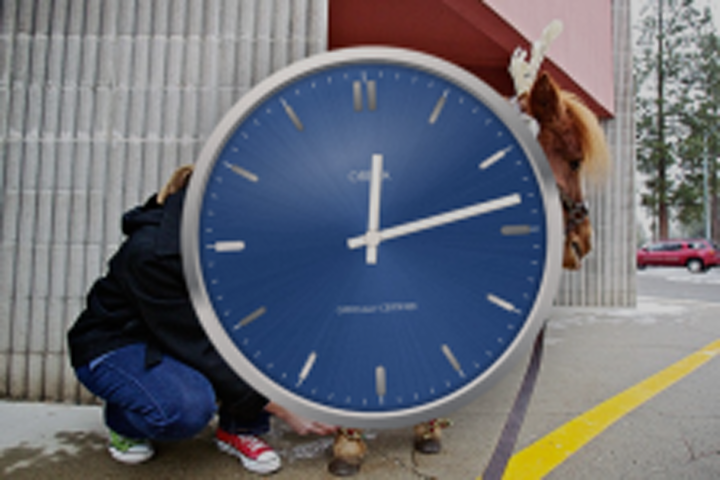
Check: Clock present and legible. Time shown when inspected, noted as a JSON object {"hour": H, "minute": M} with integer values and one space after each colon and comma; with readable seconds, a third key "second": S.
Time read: {"hour": 12, "minute": 13}
